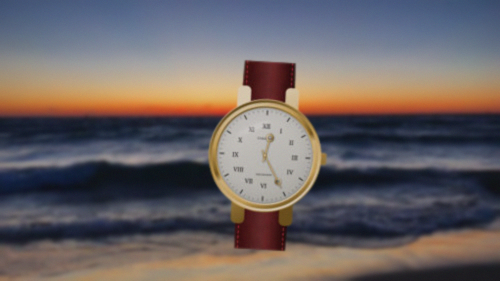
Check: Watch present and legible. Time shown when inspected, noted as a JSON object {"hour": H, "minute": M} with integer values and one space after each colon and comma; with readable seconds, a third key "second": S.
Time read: {"hour": 12, "minute": 25}
